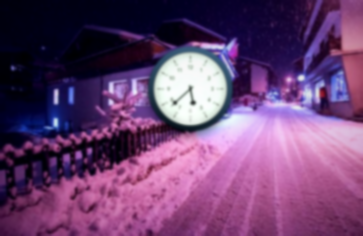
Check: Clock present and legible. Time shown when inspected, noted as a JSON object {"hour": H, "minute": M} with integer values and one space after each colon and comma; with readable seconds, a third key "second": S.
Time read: {"hour": 5, "minute": 38}
